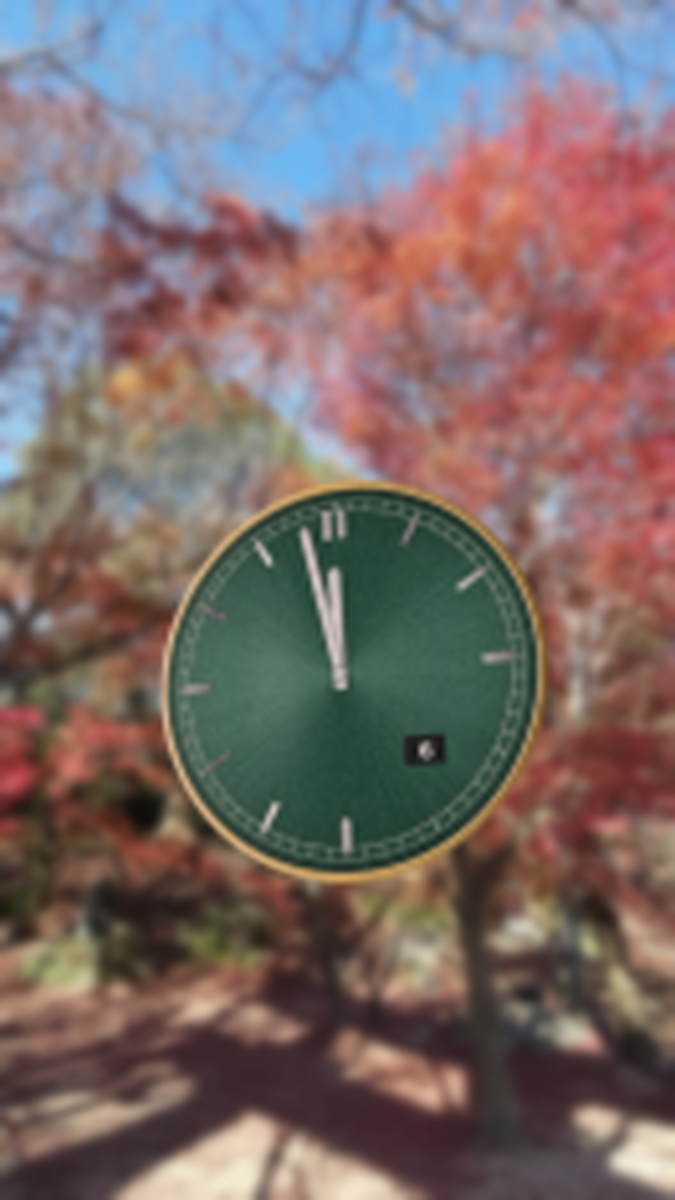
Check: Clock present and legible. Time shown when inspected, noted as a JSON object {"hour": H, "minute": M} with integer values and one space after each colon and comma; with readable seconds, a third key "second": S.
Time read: {"hour": 11, "minute": 58}
